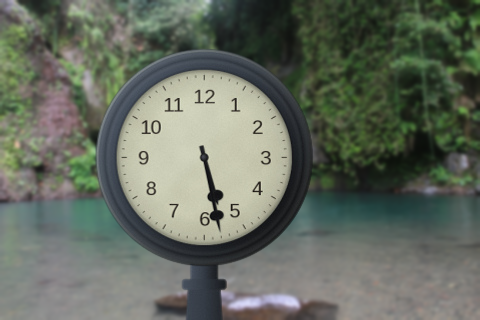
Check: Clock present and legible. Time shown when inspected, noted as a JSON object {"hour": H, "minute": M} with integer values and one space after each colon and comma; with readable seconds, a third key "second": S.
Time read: {"hour": 5, "minute": 28}
